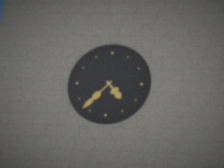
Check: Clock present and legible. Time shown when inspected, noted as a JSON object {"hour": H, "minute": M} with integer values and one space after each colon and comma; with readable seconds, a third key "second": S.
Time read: {"hour": 4, "minute": 37}
